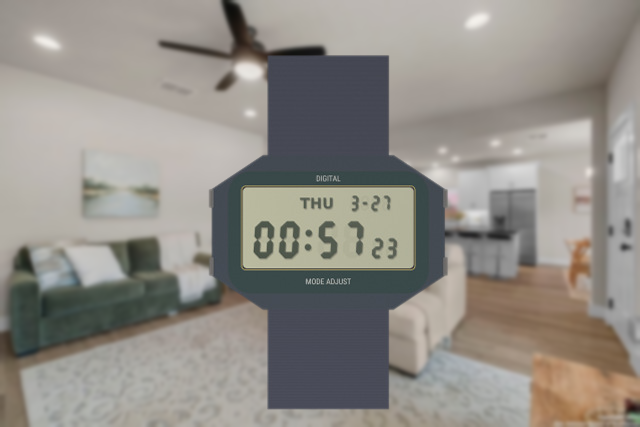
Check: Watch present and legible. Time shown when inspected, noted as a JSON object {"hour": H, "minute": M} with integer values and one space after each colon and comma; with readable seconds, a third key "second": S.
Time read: {"hour": 0, "minute": 57, "second": 23}
